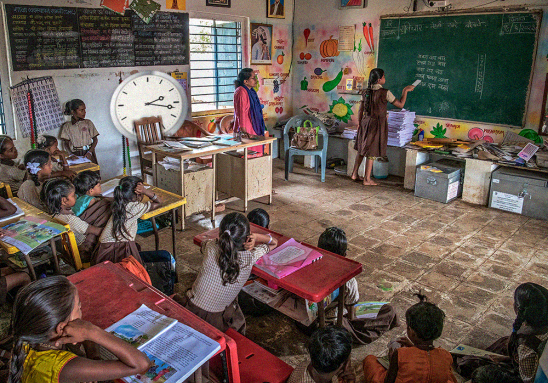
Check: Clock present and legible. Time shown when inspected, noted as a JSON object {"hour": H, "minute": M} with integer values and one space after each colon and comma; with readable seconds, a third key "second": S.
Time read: {"hour": 2, "minute": 17}
